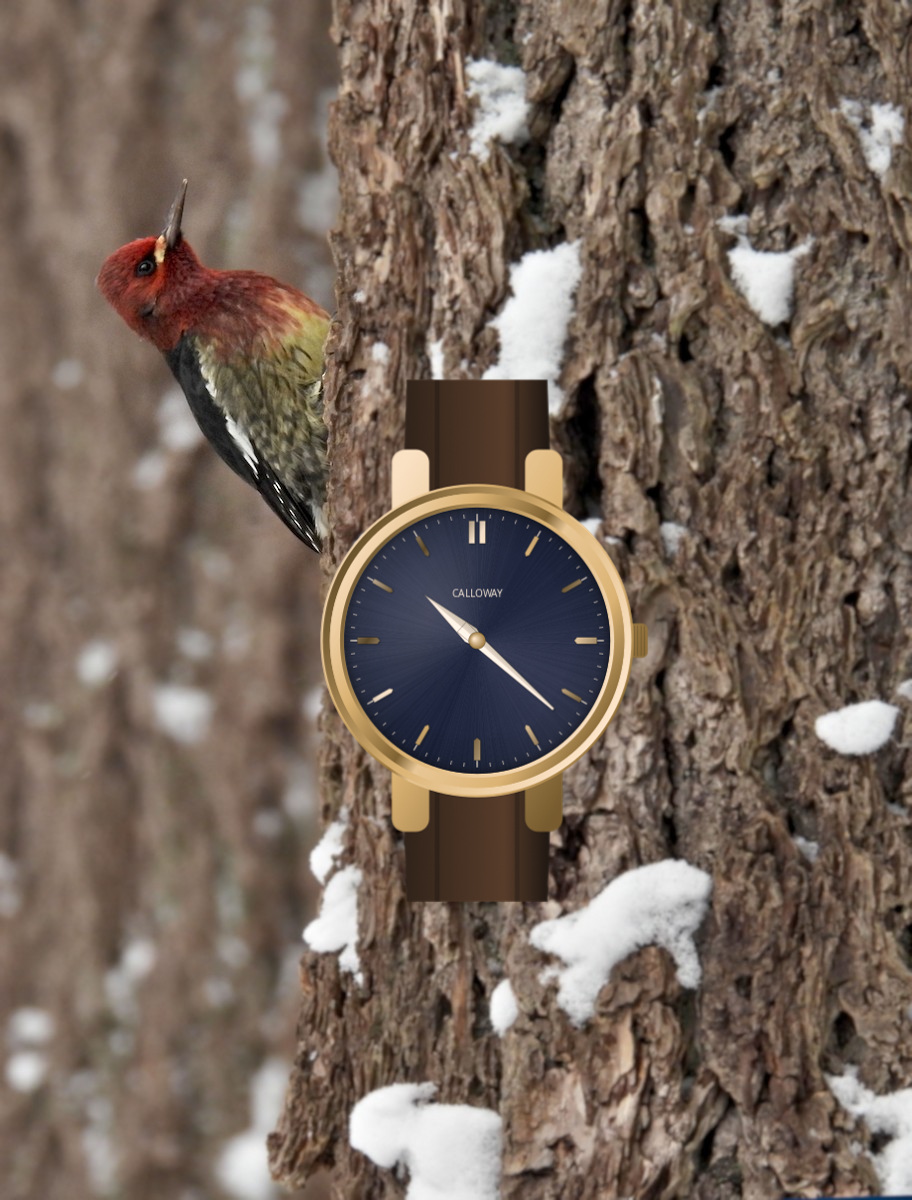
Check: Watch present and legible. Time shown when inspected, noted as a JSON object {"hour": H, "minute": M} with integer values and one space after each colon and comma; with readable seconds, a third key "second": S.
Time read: {"hour": 10, "minute": 22}
